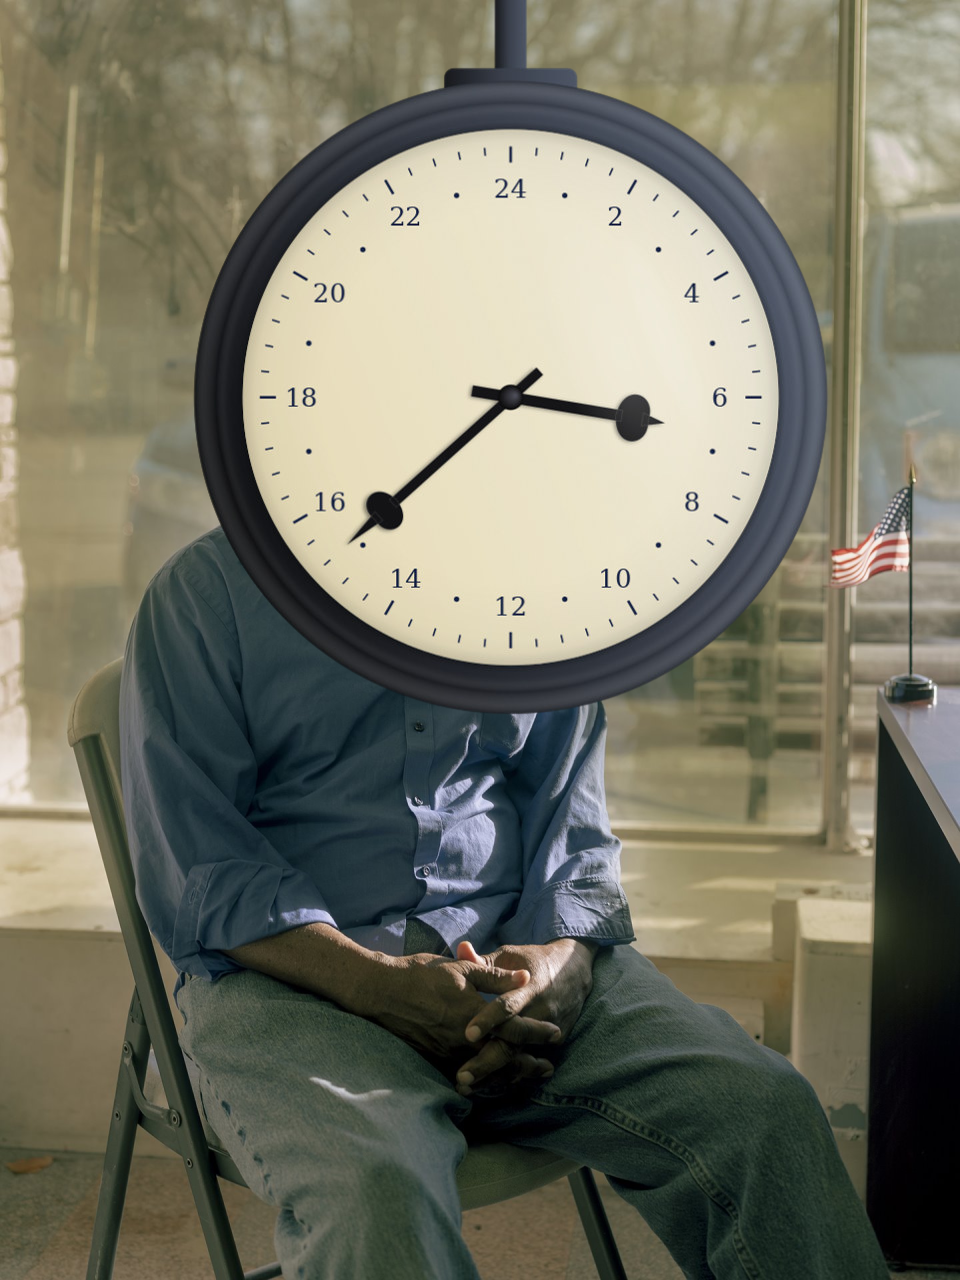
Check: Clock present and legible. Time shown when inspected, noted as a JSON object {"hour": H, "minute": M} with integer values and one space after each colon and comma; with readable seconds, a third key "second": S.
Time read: {"hour": 6, "minute": 38}
